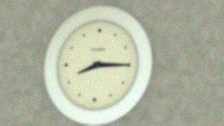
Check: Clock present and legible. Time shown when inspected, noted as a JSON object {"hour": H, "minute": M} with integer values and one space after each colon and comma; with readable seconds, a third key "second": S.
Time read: {"hour": 8, "minute": 15}
